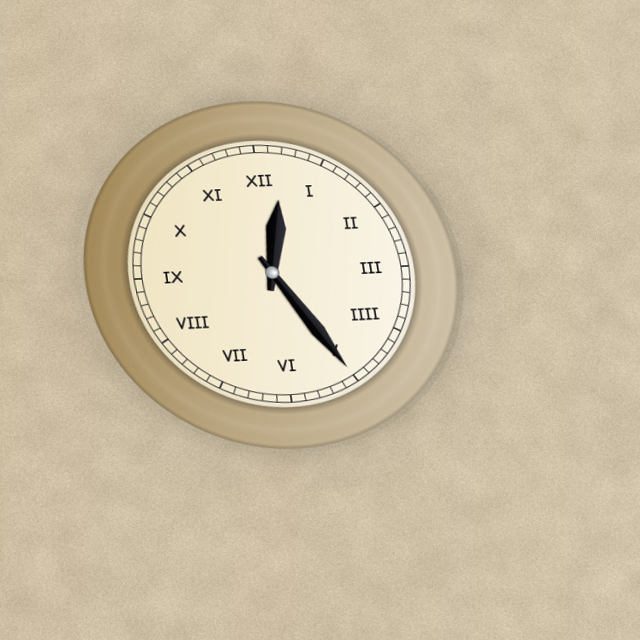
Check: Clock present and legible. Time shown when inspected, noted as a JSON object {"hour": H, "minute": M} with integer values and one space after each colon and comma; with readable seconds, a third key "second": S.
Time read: {"hour": 12, "minute": 25}
